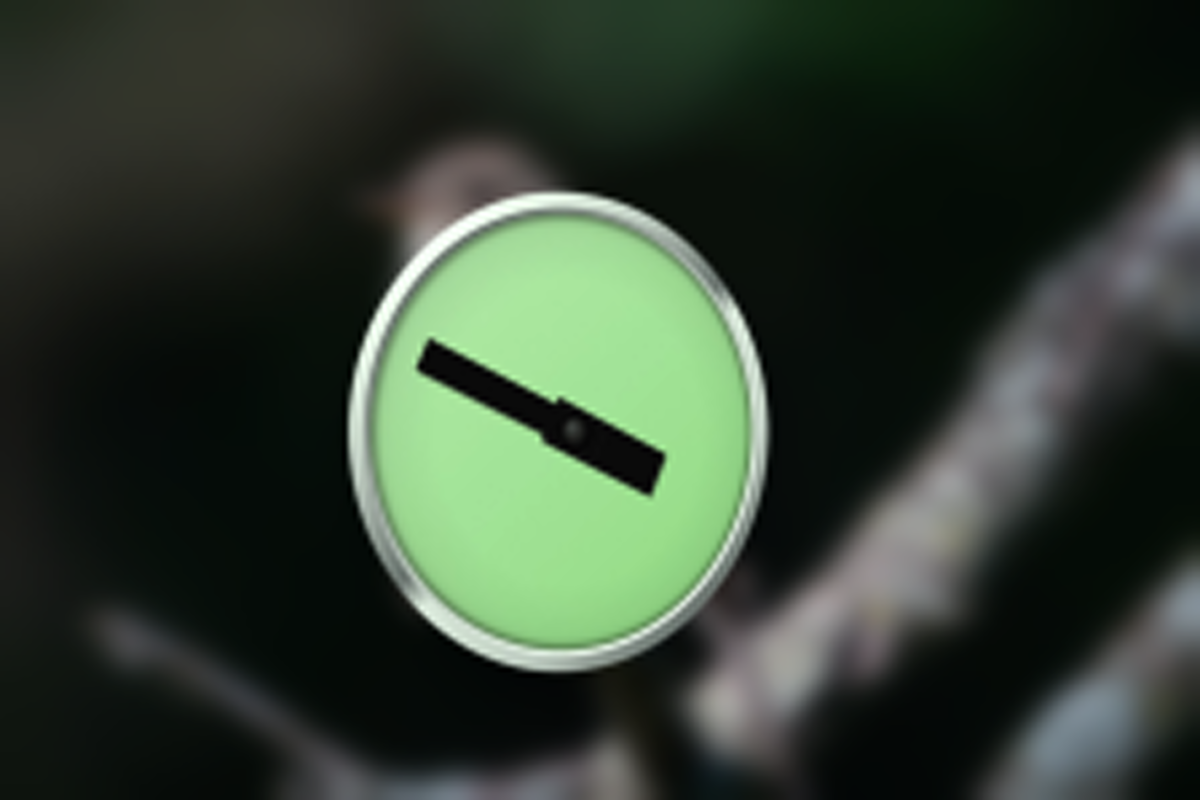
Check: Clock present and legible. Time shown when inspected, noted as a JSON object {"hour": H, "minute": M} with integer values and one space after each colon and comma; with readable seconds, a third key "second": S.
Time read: {"hour": 3, "minute": 49}
